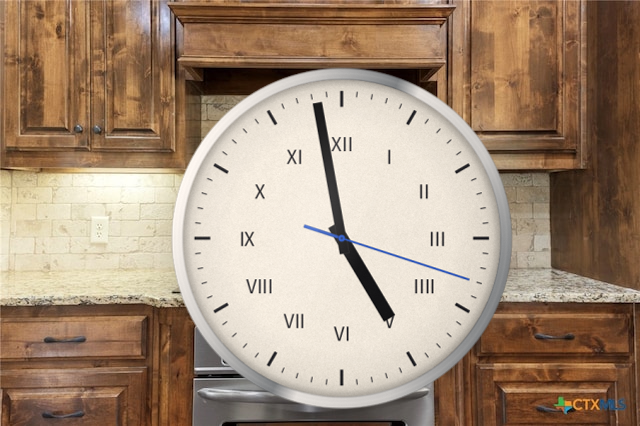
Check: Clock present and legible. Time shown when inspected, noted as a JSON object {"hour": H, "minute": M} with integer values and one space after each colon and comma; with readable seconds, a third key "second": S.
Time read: {"hour": 4, "minute": 58, "second": 18}
